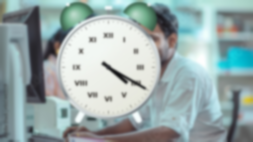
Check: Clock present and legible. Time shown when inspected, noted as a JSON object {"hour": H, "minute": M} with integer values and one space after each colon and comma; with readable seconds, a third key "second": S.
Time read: {"hour": 4, "minute": 20}
